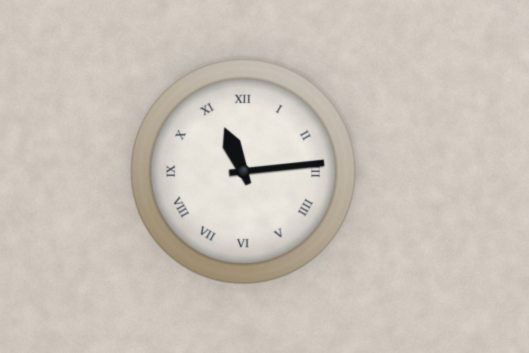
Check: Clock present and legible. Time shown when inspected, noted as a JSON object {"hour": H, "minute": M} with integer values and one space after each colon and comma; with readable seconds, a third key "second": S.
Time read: {"hour": 11, "minute": 14}
